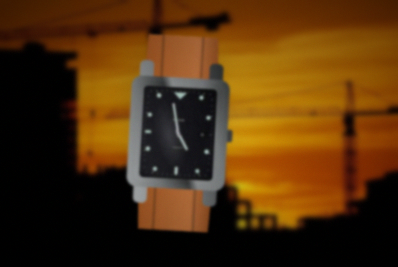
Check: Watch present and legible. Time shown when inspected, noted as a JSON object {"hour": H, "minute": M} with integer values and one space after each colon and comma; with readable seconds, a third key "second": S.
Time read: {"hour": 4, "minute": 58}
